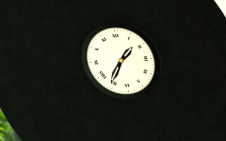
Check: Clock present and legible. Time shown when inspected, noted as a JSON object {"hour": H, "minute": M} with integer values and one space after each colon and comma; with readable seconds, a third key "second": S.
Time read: {"hour": 1, "minute": 36}
